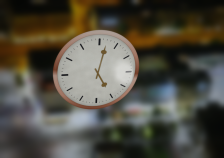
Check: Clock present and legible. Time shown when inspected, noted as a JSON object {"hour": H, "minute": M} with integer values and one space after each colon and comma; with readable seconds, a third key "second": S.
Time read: {"hour": 5, "minute": 2}
